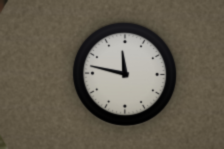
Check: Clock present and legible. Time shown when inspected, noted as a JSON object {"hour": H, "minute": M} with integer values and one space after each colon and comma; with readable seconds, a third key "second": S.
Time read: {"hour": 11, "minute": 47}
